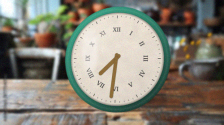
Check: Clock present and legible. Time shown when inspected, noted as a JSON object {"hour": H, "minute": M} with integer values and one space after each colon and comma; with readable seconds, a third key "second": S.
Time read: {"hour": 7, "minute": 31}
